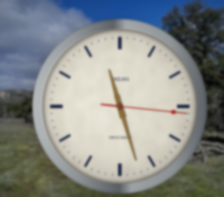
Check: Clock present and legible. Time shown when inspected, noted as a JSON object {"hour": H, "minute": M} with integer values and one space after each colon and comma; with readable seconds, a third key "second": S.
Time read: {"hour": 11, "minute": 27, "second": 16}
